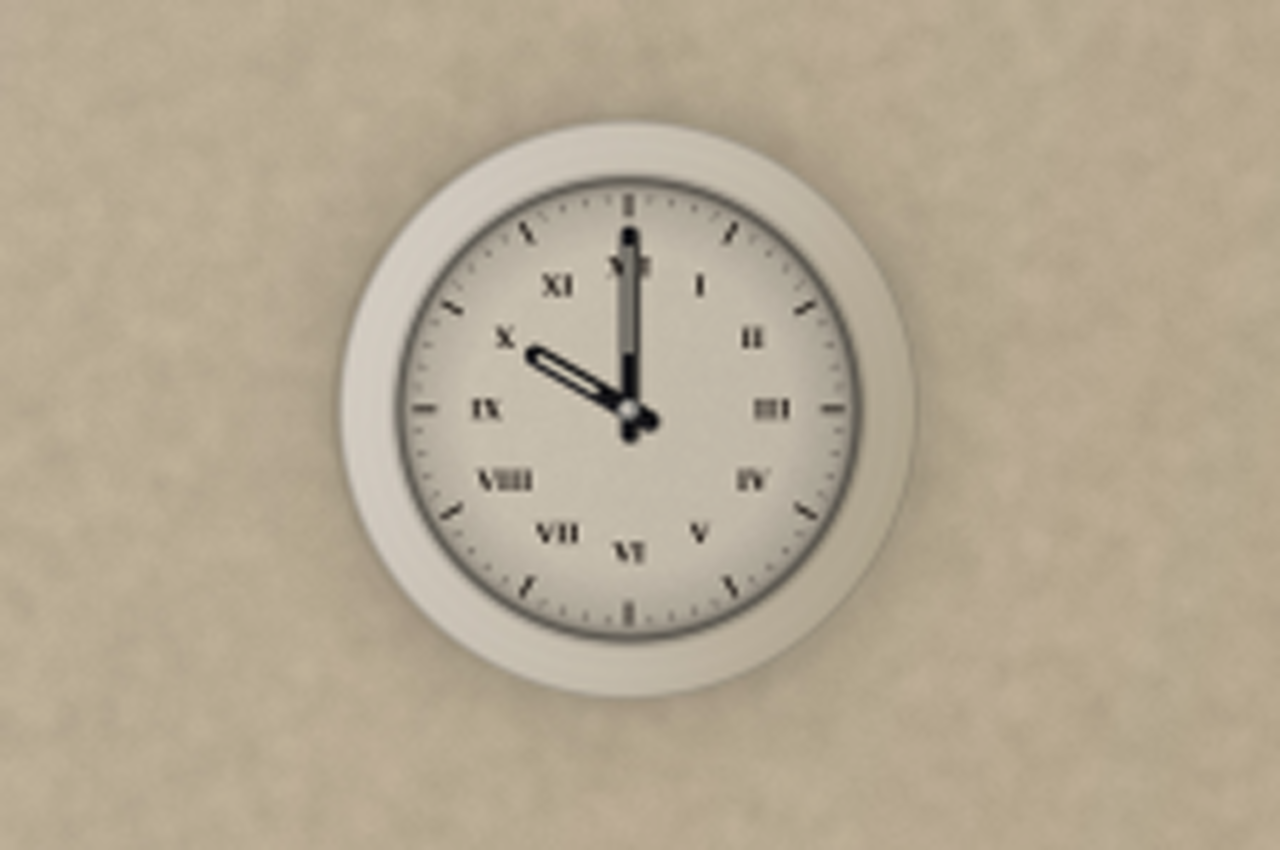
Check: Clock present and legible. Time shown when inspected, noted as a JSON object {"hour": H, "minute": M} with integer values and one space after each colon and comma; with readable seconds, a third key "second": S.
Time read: {"hour": 10, "minute": 0}
